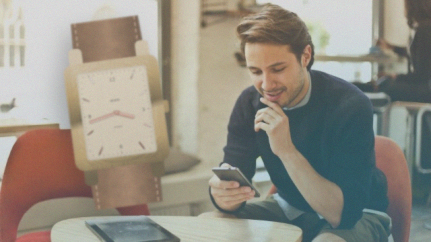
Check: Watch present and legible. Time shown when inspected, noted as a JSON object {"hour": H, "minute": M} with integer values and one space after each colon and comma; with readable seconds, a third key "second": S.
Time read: {"hour": 3, "minute": 43}
